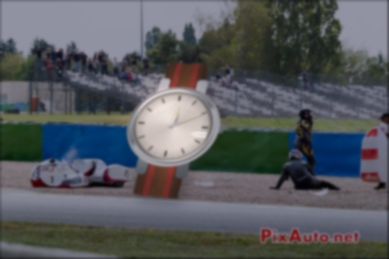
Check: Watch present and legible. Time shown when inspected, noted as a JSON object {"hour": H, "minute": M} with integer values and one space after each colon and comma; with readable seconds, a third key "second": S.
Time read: {"hour": 12, "minute": 10}
